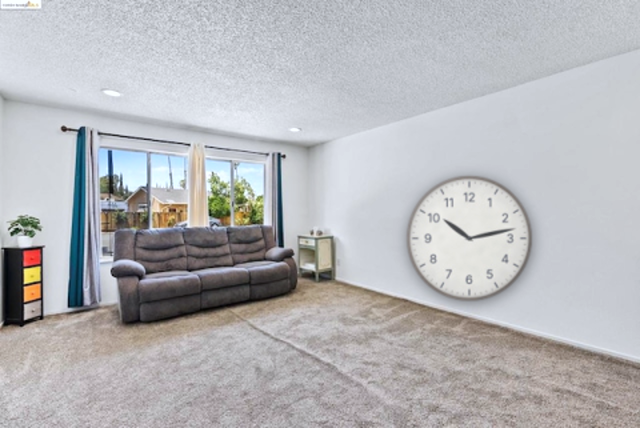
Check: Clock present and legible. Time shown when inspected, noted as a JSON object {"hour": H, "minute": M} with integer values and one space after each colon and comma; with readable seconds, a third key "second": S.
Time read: {"hour": 10, "minute": 13}
